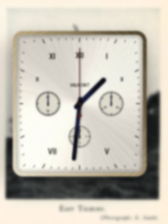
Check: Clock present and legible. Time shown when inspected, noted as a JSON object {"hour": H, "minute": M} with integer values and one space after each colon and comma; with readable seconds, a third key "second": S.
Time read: {"hour": 1, "minute": 31}
